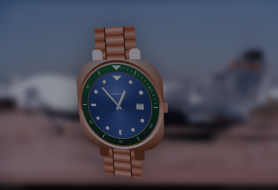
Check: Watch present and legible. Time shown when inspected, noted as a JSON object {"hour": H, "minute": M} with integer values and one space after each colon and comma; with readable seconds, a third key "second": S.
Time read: {"hour": 12, "minute": 53}
